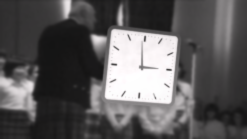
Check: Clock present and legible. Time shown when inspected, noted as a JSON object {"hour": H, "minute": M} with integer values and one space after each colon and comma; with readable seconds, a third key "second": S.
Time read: {"hour": 2, "minute": 59}
